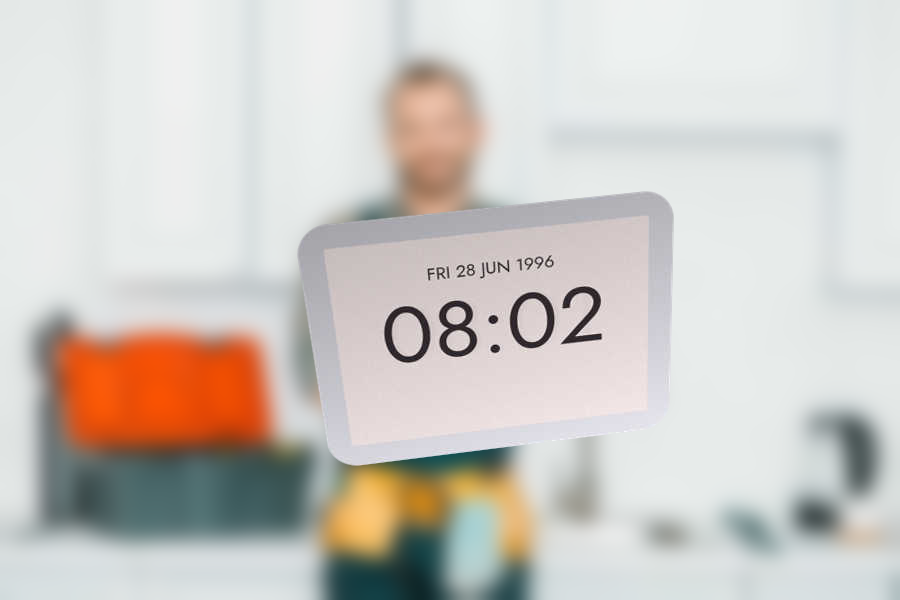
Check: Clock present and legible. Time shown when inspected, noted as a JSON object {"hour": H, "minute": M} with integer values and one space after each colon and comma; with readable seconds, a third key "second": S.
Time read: {"hour": 8, "minute": 2}
